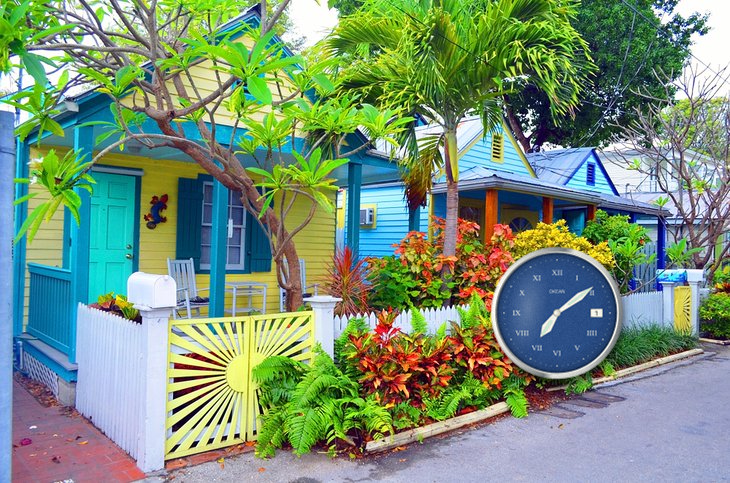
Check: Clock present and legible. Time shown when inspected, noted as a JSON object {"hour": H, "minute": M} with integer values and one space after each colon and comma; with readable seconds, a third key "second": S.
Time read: {"hour": 7, "minute": 9}
